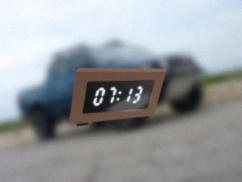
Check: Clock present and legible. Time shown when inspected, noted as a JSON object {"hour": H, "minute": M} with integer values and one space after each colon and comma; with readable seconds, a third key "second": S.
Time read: {"hour": 7, "minute": 13}
